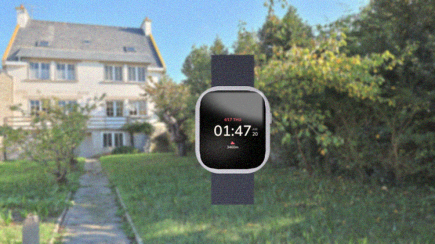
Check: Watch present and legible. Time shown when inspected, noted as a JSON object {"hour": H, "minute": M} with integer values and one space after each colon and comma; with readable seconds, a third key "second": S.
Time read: {"hour": 1, "minute": 47}
